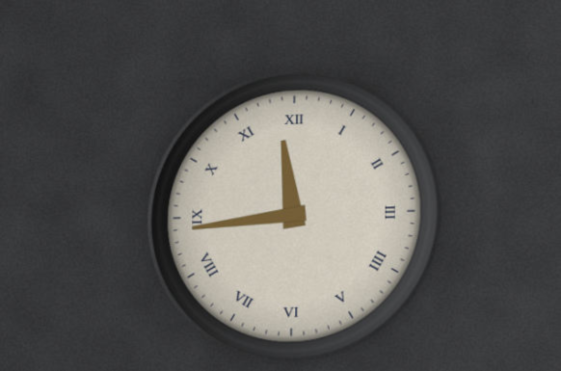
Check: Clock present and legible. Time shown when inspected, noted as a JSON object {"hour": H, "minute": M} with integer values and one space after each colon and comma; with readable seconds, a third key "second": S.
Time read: {"hour": 11, "minute": 44}
